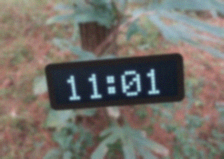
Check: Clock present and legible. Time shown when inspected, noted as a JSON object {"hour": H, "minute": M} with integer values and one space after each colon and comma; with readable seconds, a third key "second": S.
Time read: {"hour": 11, "minute": 1}
